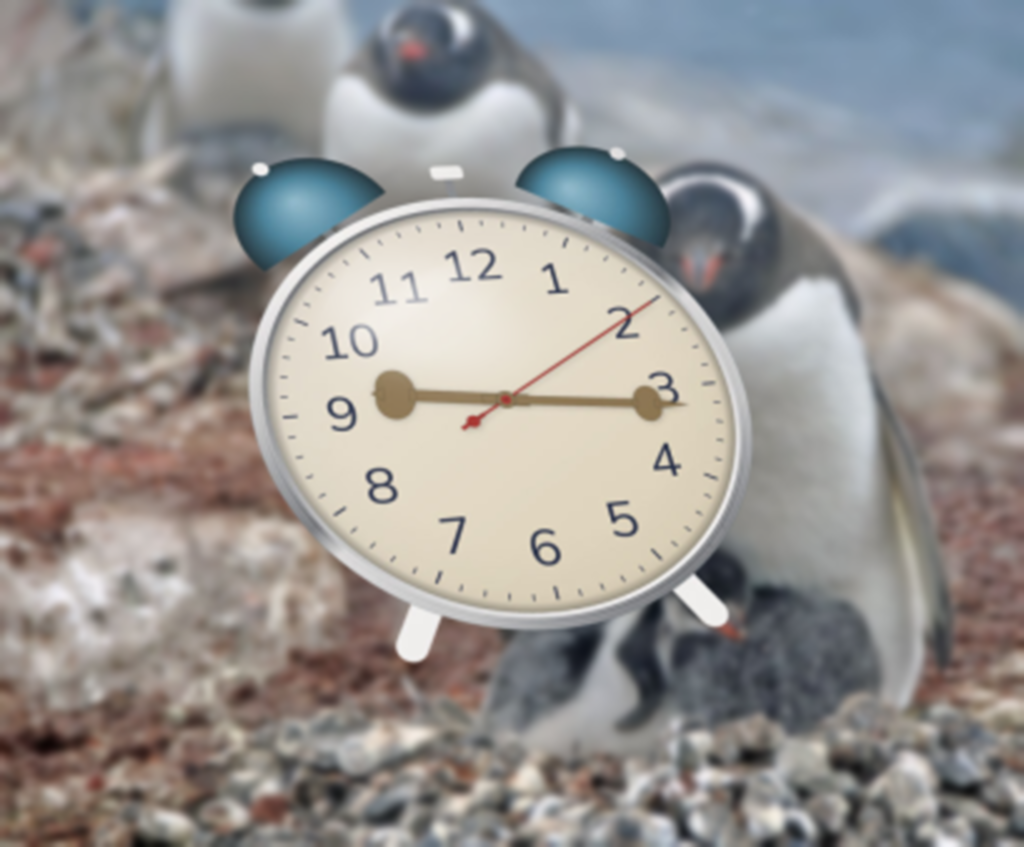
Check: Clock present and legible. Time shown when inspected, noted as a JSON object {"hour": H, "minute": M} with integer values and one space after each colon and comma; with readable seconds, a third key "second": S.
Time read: {"hour": 9, "minute": 16, "second": 10}
